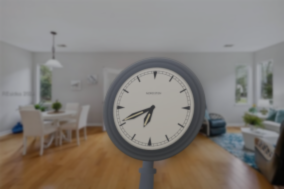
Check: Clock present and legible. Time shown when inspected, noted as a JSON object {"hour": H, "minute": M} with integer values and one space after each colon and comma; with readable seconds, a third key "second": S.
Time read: {"hour": 6, "minute": 41}
